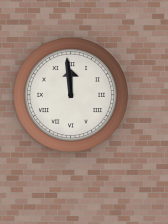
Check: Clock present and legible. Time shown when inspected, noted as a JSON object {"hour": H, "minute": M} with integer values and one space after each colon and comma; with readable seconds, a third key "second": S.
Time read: {"hour": 11, "minute": 59}
